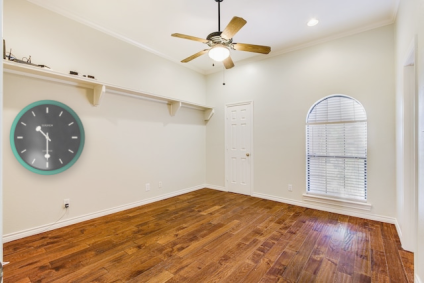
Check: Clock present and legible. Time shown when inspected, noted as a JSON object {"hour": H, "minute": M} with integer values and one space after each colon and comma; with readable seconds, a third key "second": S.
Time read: {"hour": 10, "minute": 30}
